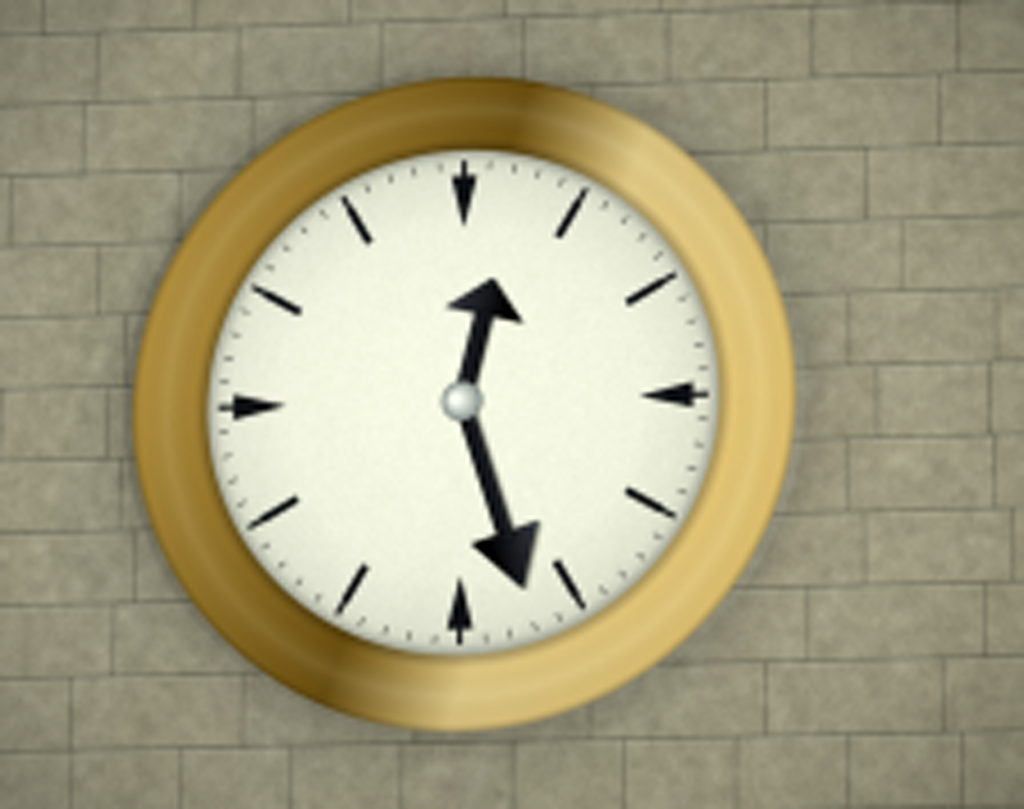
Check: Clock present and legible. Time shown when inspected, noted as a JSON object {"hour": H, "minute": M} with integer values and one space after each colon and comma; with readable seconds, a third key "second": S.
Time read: {"hour": 12, "minute": 27}
